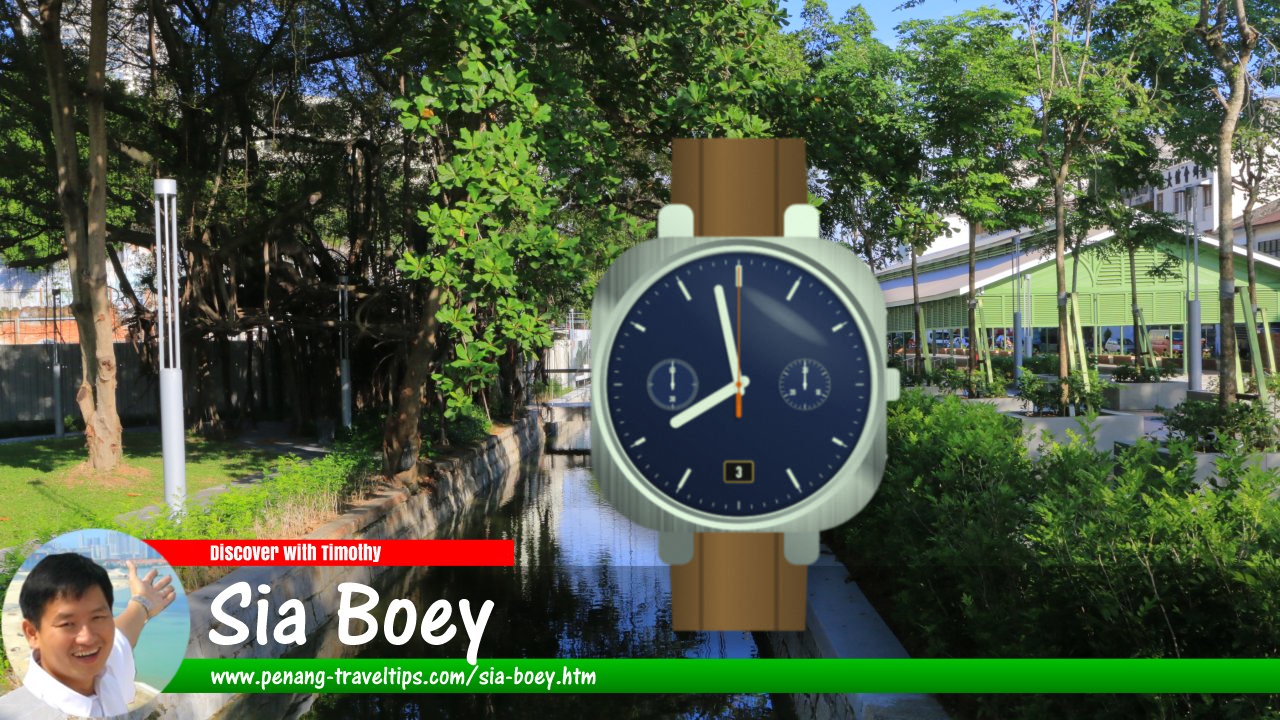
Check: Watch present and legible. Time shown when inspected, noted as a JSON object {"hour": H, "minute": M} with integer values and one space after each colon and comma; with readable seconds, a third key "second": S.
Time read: {"hour": 7, "minute": 58}
